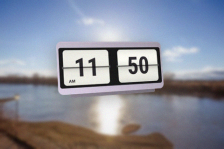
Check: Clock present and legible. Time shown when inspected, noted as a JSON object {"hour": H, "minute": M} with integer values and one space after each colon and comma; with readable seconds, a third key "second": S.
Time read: {"hour": 11, "minute": 50}
